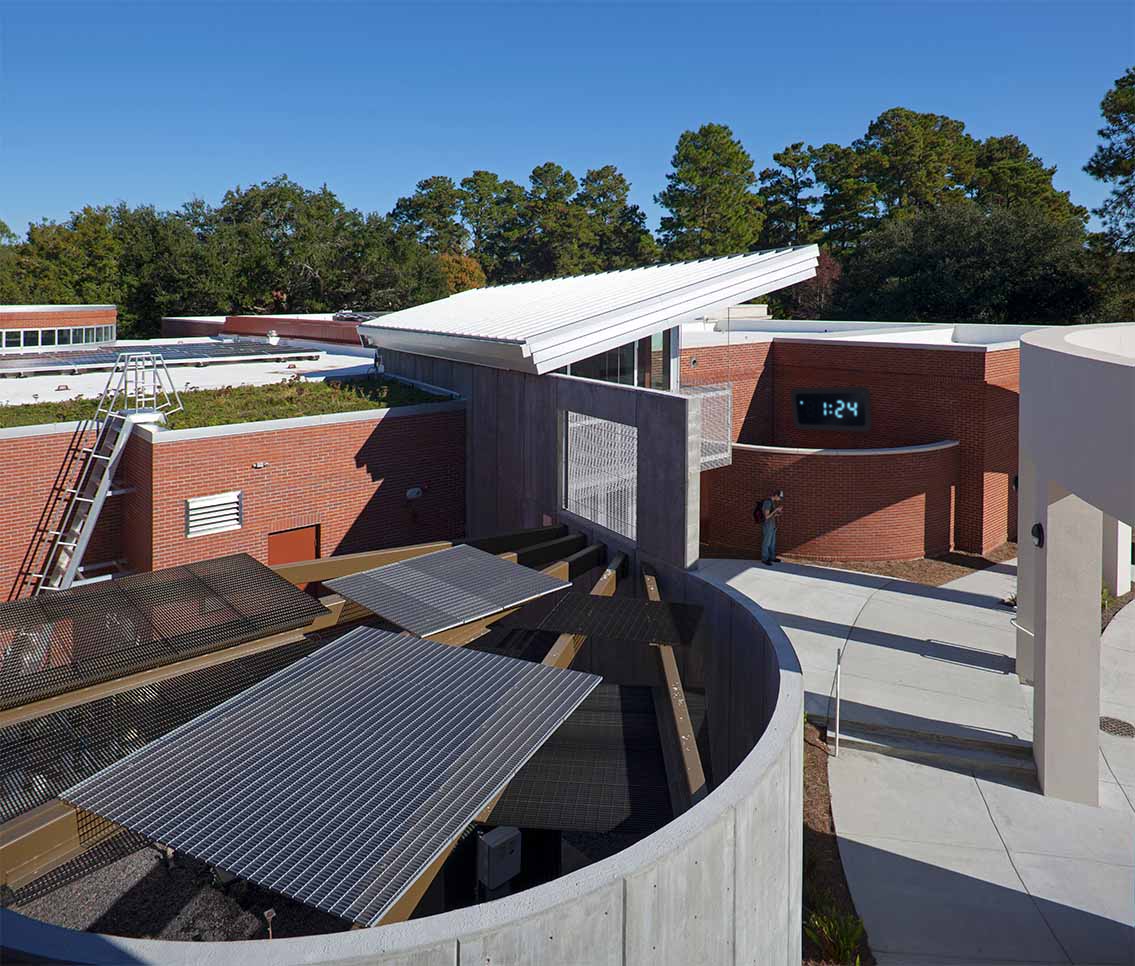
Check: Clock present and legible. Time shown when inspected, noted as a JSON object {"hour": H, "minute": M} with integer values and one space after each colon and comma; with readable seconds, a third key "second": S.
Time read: {"hour": 1, "minute": 24}
